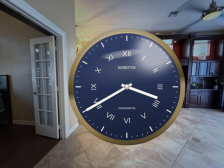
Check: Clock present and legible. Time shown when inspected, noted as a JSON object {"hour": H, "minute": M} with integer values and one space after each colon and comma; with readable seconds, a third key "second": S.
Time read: {"hour": 3, "minute": 40}
